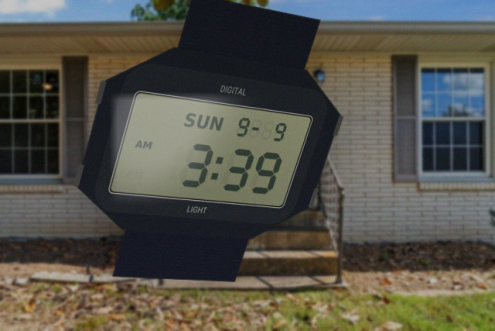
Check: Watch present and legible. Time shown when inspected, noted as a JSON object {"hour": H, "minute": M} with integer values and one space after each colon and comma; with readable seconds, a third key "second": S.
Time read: {"hour": 3, "minute": 39}
